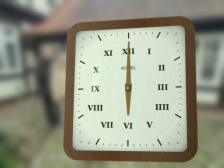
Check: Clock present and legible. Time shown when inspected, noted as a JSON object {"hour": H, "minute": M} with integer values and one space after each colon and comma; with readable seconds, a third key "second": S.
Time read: {"hour": 6, "minute": 0}
